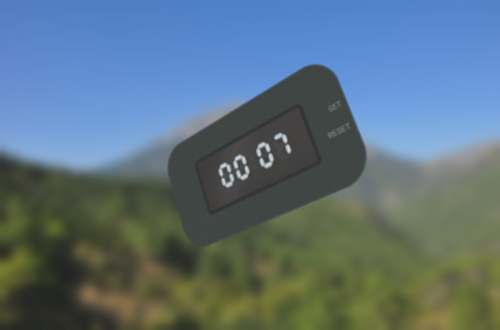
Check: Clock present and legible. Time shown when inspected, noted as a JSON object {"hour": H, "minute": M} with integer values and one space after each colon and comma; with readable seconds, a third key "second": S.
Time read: {"hour": 0, "minute": 7}
